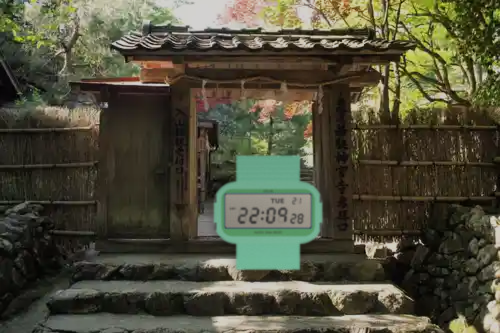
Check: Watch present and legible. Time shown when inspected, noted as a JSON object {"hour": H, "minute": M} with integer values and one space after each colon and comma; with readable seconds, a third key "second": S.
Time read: {"hour": 22, "minute": 9, "second": 28}
